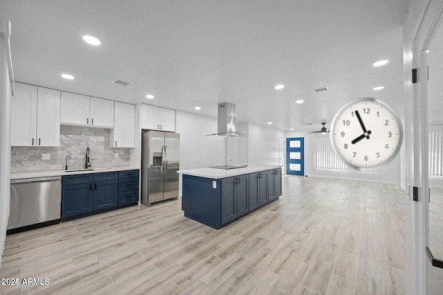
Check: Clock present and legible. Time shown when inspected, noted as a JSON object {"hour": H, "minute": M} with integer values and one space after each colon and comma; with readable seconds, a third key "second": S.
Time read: {"hour": 7, "minute": 56}
